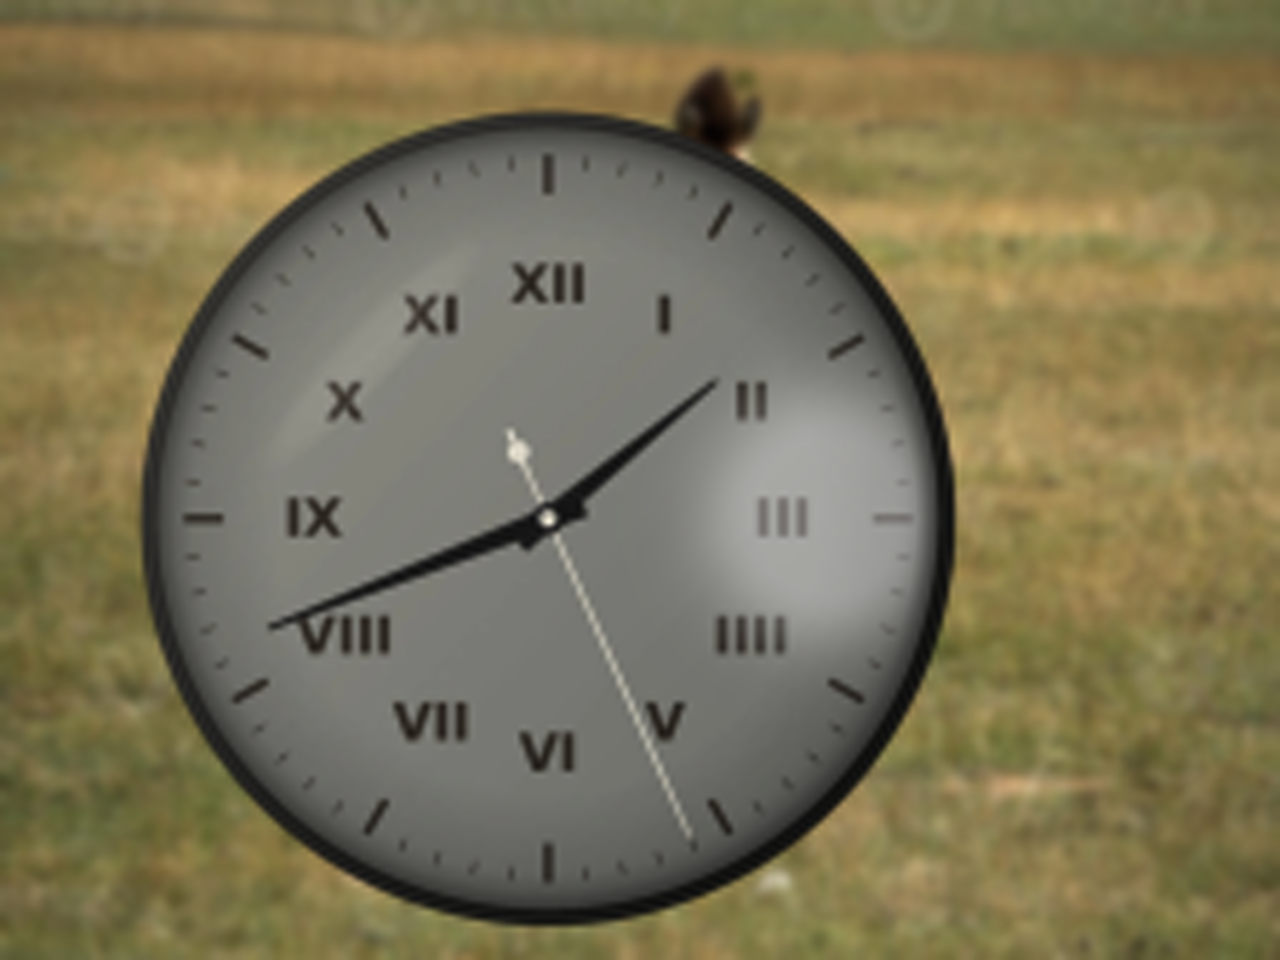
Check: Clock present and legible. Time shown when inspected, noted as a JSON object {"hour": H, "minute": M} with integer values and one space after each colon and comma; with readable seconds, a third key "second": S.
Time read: {"hour": 1, "minute": 41, "second": 26}
